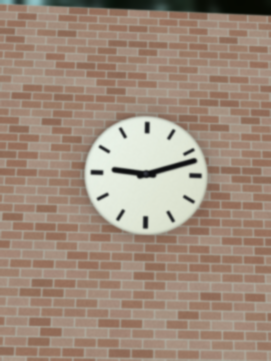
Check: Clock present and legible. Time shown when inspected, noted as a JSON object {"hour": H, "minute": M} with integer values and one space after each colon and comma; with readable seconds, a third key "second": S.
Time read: {"hour": 9, "minute": 12}
